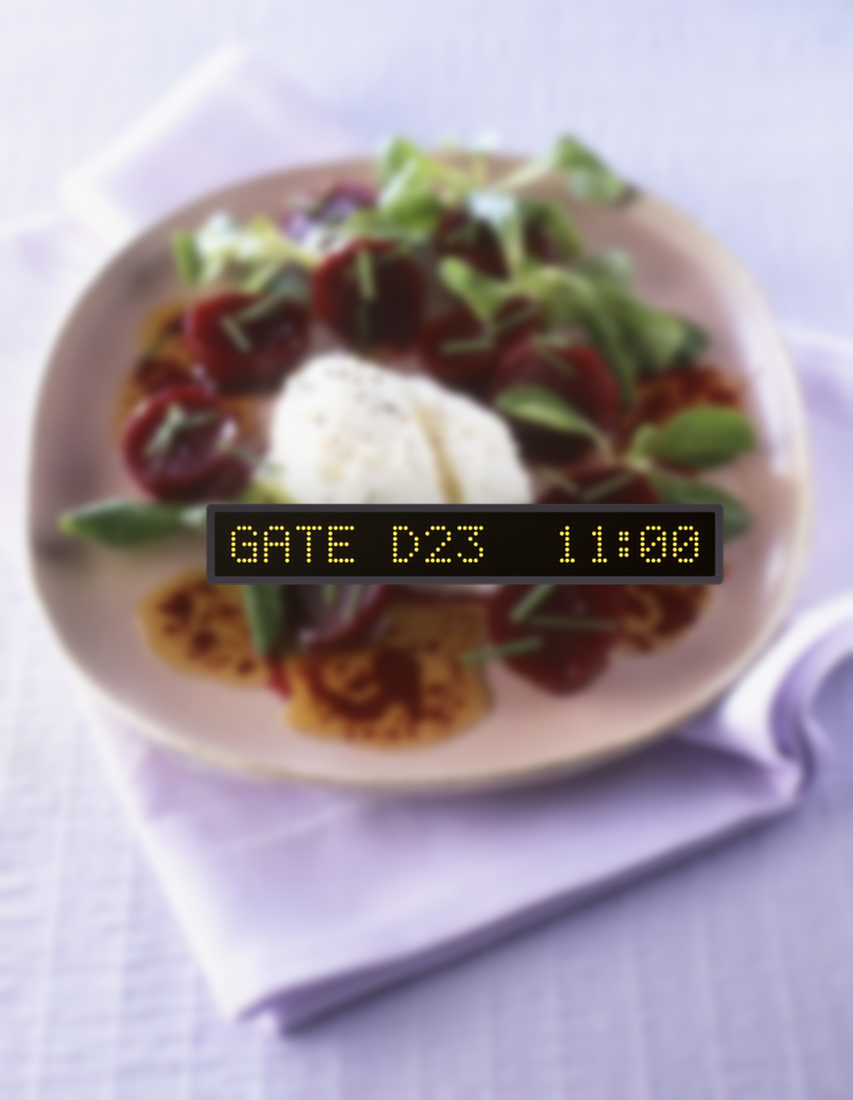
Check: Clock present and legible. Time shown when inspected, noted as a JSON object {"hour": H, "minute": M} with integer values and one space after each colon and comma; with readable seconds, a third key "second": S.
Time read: {"hour": 11, "minute": 0}
